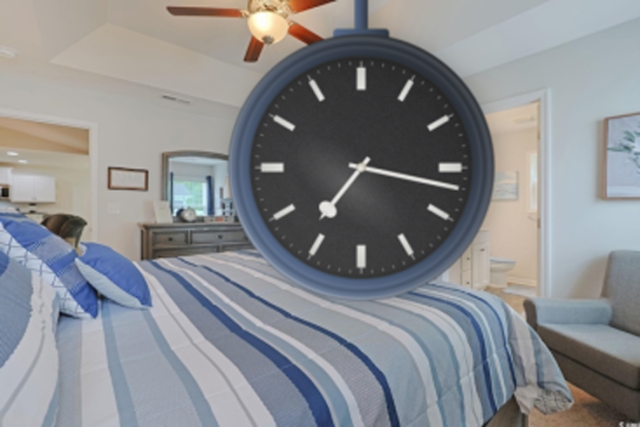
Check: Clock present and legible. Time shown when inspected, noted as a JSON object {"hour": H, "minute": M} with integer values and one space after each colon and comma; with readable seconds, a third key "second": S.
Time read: {"hour": 7, "minute": 17}
